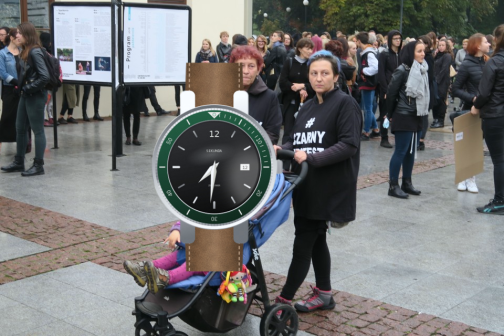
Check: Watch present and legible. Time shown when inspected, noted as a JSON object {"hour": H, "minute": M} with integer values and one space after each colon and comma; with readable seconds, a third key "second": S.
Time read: {"hour": 7, "minute": 31}
